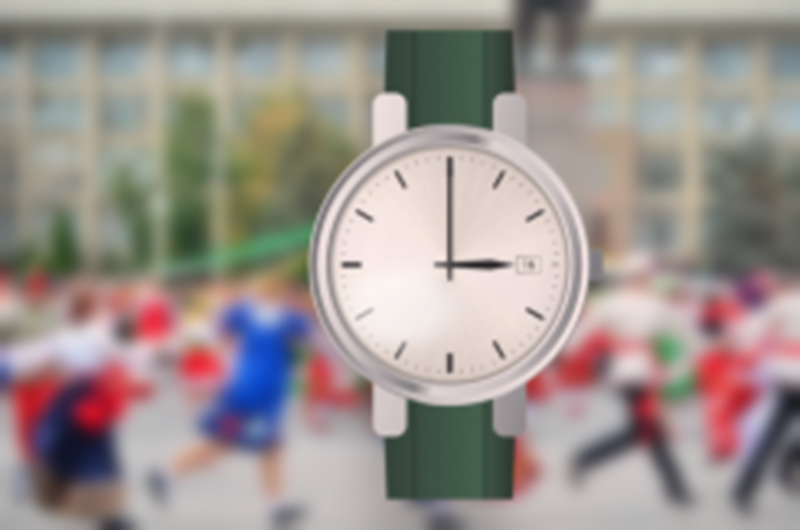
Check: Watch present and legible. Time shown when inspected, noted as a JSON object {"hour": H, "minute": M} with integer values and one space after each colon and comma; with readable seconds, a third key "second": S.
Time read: {"hour": 3, "minute": 0}
